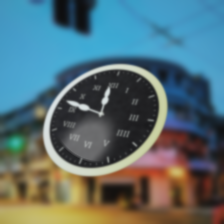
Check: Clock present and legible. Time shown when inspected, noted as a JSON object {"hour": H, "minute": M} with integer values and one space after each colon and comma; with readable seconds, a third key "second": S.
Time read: {"hour": 11, "minute": 47}
